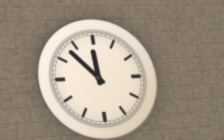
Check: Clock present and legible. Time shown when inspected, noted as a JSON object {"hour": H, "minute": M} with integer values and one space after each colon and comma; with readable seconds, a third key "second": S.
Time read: {"hour": 11, "minute": 53}
